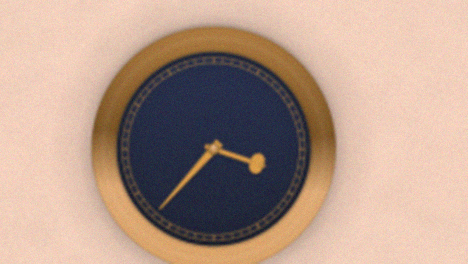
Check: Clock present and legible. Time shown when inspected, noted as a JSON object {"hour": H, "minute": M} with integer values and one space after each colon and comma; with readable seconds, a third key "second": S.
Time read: {"hour": 3, "minute": 37}
